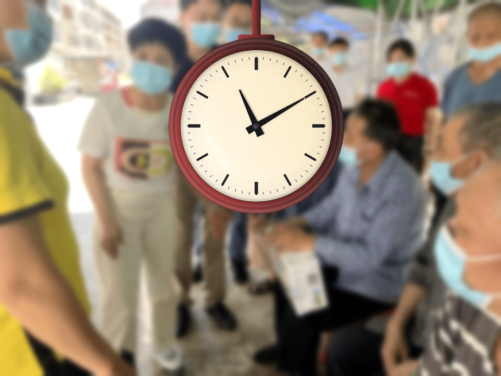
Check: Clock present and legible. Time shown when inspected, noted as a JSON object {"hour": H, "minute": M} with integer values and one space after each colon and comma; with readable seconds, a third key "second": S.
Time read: {"hour": 11, "minute": 10}
